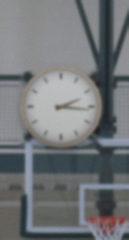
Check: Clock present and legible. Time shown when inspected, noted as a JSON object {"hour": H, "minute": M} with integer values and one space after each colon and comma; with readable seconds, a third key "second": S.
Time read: {"hour": 2, "minute": 16}
